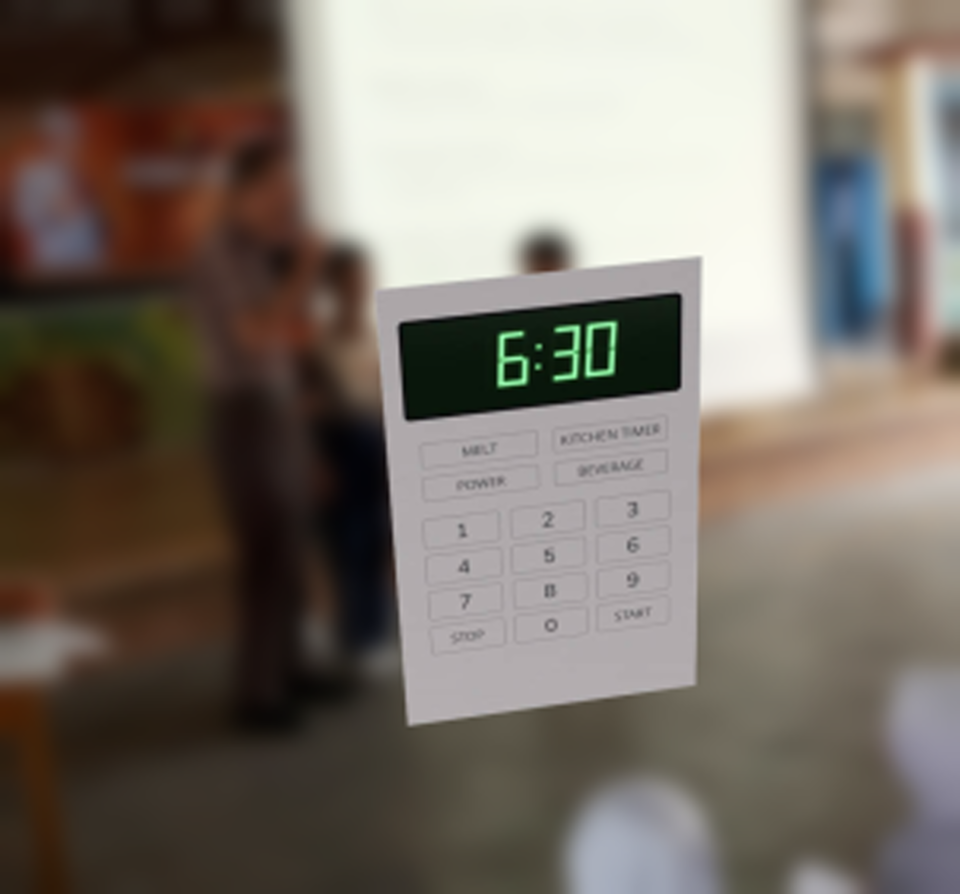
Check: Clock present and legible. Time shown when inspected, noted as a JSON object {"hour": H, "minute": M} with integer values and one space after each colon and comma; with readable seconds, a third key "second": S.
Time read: {"hour": 6, "minute": 30}
